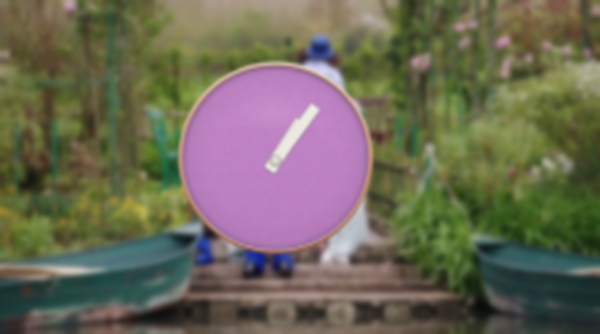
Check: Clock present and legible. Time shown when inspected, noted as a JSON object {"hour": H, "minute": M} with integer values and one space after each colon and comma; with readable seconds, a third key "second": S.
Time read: {"hour": 1, "minute": 6}
